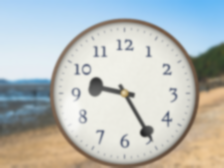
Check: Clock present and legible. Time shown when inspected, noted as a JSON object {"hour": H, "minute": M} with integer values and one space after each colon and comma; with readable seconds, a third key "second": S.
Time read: {"hour": 9, "minute": 25}
